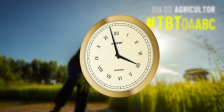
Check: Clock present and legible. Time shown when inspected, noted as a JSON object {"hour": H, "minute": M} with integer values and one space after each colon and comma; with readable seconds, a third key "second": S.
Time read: {"hour": 3, "minute": 58}
